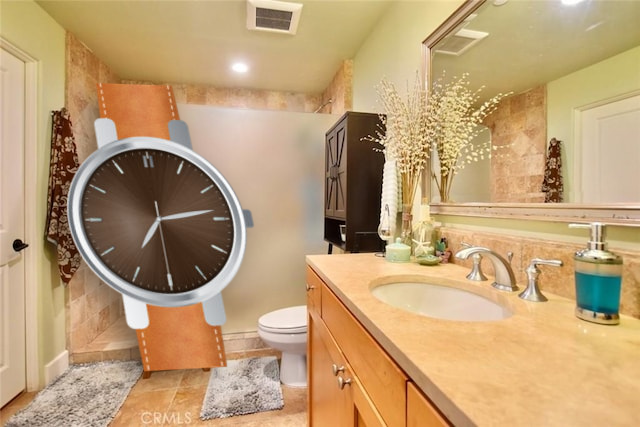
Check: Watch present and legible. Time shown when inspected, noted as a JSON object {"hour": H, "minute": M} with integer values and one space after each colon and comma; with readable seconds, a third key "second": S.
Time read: {"hour": 7, "minute": 13, "second": 30}
